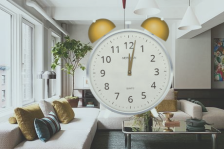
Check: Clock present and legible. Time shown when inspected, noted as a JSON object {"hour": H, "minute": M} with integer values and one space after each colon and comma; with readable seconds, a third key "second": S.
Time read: {"hour": 12, "minute": 2}
